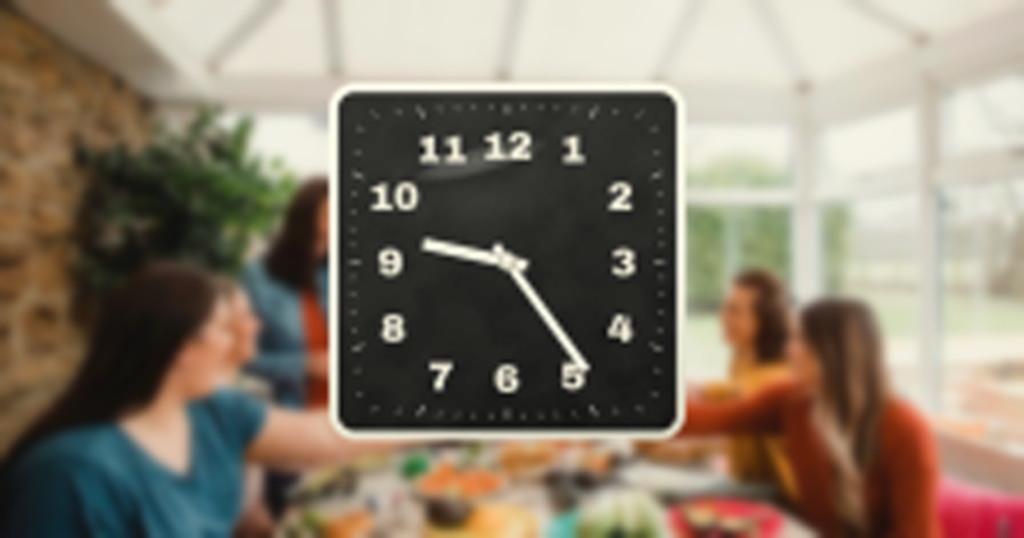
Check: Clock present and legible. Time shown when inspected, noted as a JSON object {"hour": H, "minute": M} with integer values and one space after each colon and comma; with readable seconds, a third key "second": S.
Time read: {"hour": 9, "minute": 24}
